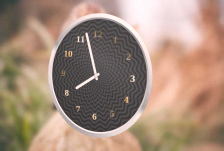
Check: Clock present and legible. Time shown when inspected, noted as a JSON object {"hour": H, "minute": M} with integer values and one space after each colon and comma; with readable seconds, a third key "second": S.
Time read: {"hour": 7, "minute": 57}
